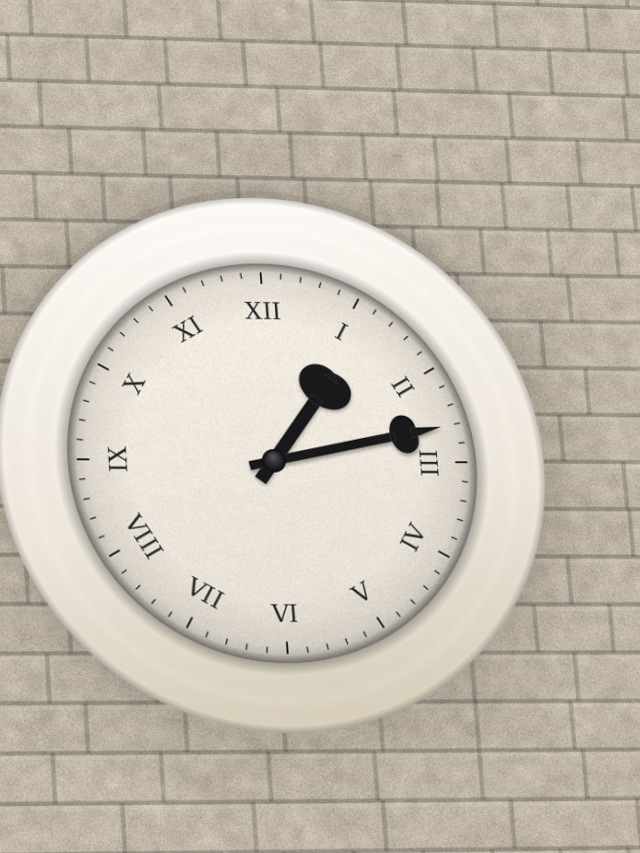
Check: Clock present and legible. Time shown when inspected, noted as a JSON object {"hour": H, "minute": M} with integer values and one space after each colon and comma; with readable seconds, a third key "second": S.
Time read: {"hour": 1, "minute": 13}
